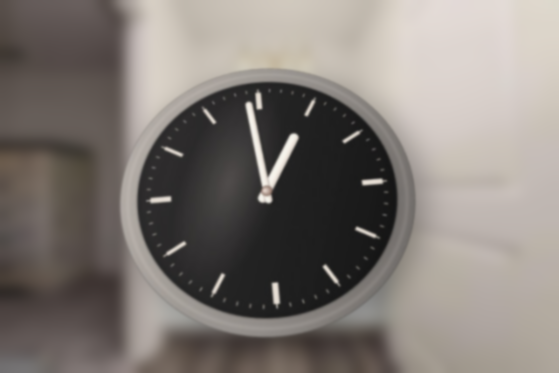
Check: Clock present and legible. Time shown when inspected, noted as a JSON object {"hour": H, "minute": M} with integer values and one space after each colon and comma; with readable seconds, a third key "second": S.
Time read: {"hour": 12, "minute": 59}
